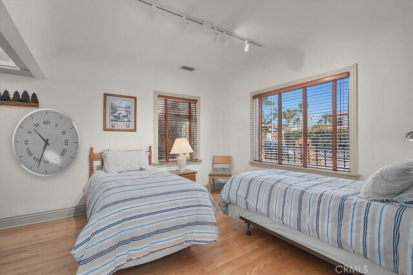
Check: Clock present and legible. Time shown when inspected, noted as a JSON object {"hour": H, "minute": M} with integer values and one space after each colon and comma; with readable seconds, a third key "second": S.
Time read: {"hour": 10, "minute": 33}
